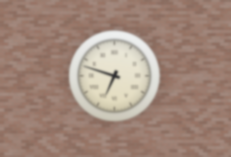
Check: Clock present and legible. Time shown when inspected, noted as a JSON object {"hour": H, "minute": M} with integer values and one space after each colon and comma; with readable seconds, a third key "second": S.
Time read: {"hour": 6, "minute": 48}
